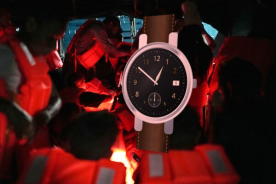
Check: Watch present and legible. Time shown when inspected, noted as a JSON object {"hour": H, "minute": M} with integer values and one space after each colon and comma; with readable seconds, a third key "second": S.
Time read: {"hour": 12, "minute": 51}
